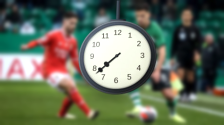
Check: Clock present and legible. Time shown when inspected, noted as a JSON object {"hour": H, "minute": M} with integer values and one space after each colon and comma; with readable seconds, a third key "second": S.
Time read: {"hour": 7, "minute": 38}
